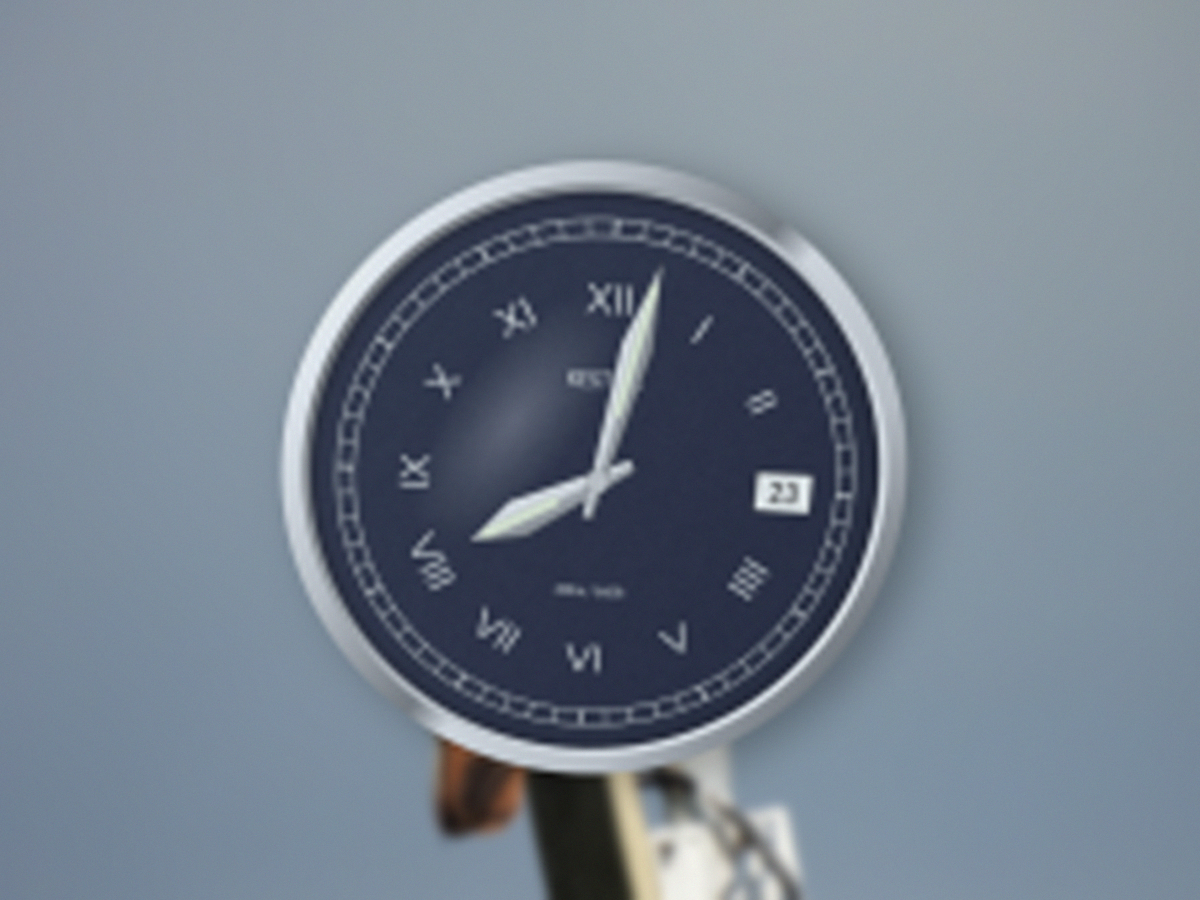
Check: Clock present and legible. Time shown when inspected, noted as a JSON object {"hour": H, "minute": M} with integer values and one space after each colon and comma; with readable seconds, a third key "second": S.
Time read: {"hour": 8, "minute": 2}
